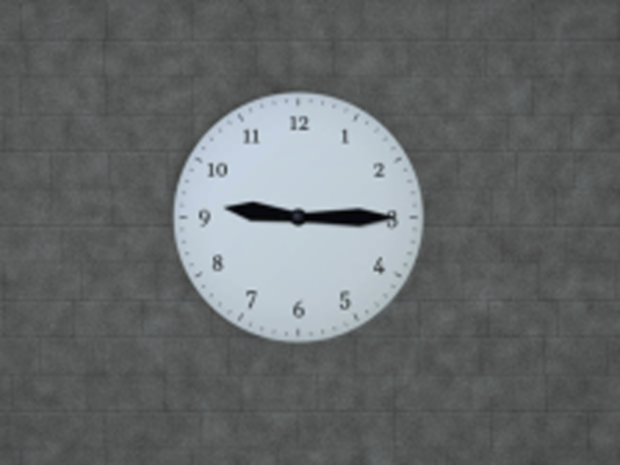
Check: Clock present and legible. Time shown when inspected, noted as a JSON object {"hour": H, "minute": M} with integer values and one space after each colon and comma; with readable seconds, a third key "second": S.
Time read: {"hour": 9, "minute": 15}
